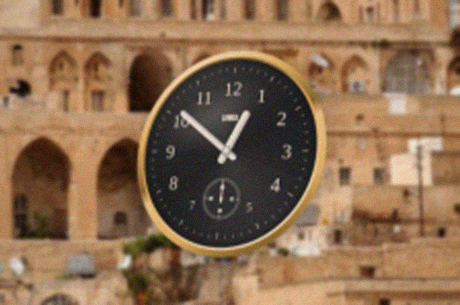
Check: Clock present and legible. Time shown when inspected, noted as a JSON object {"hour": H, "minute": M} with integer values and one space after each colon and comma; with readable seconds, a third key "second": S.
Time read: {"hour": 12, "minute": 51}
